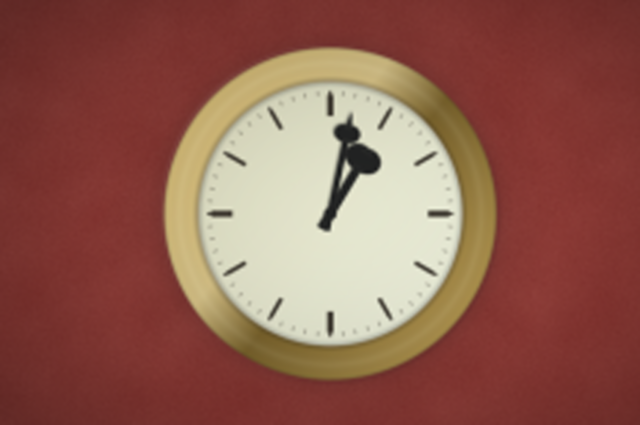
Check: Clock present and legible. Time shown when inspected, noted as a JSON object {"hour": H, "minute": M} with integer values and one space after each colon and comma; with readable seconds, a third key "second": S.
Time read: {"hour": 1, "minute": 2}
